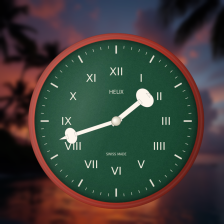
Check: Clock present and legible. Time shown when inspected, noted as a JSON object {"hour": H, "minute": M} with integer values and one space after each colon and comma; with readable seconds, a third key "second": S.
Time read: {"hour": 1, "minute": 42}
